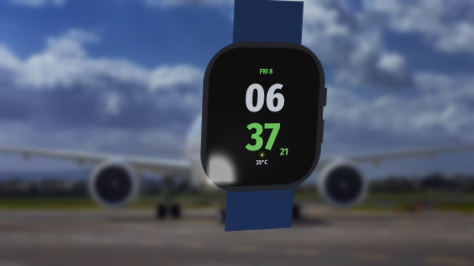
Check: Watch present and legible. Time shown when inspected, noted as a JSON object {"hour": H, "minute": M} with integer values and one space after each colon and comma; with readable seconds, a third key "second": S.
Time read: {"hour": 6, "minute": 37, "second": 21}
